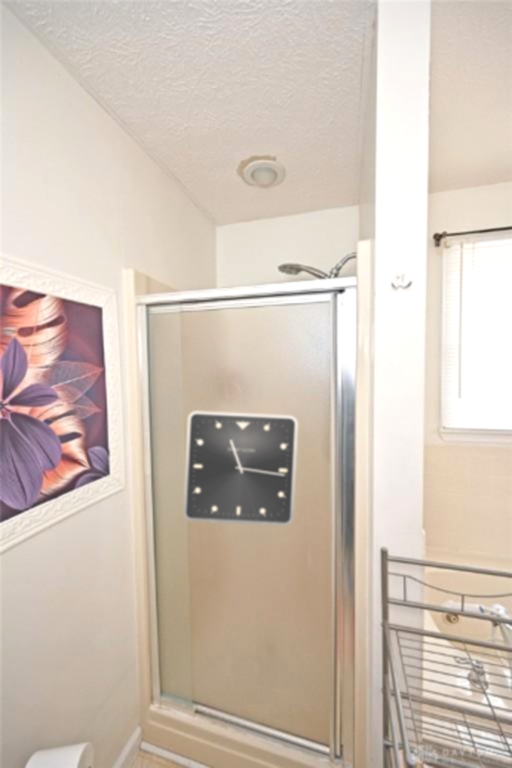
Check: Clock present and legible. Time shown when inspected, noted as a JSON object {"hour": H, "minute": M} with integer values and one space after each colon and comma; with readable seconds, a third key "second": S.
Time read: {"hour": 11, "minute": 16}
